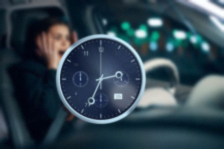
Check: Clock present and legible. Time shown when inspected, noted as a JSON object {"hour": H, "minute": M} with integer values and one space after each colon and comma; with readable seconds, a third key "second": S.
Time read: {"hour": 2, "minute": 34}
